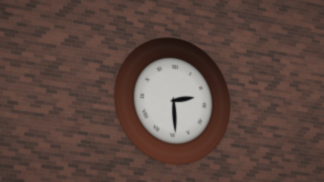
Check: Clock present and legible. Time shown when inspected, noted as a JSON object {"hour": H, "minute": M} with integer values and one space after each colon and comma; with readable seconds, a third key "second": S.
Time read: {"hour": 2, "minute": 29}
